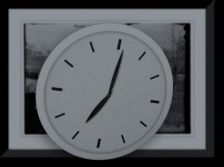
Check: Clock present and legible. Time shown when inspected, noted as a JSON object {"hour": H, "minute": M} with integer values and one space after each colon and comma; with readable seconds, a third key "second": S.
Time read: {"hour": 7, "minute": 1}
